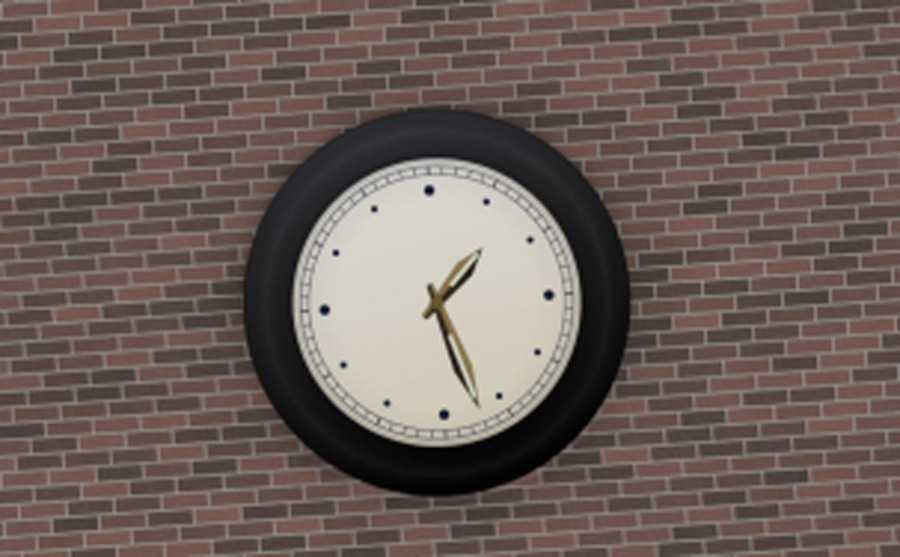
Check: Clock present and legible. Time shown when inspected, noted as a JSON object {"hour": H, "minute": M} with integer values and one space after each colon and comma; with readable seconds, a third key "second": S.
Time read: {"hour": 1, "minute": 27}
